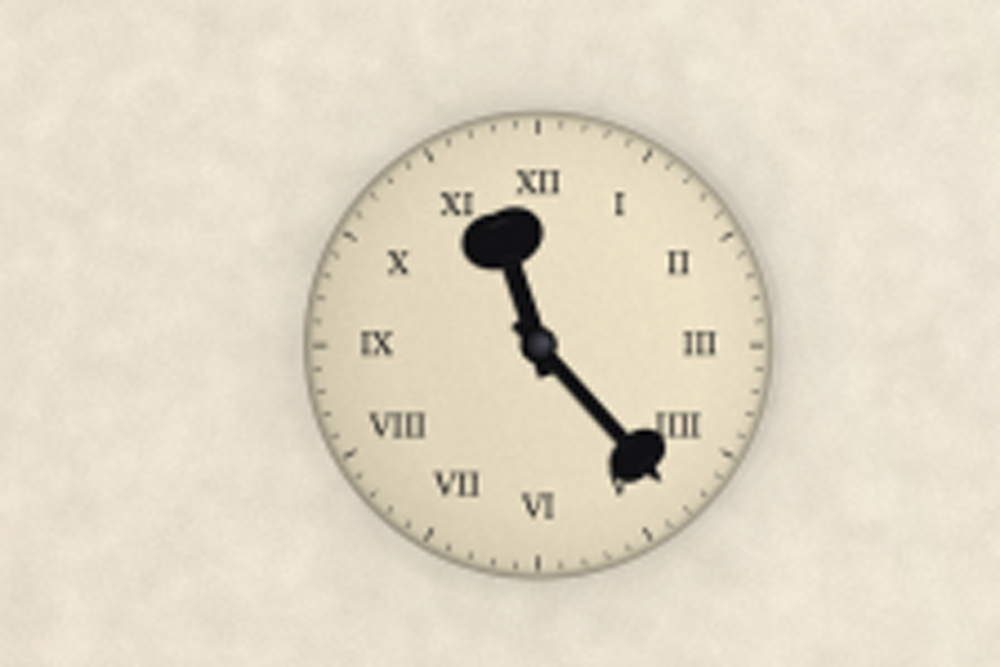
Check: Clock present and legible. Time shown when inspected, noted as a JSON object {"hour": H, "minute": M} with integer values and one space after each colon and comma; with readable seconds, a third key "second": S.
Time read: {"hour": 11, "minute": 23}
